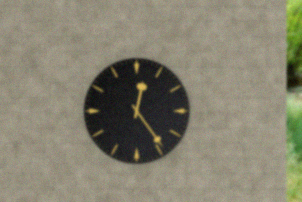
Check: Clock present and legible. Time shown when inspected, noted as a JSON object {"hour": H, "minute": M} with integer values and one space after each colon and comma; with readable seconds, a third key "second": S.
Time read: {"hour": 12, "minute": 24}
